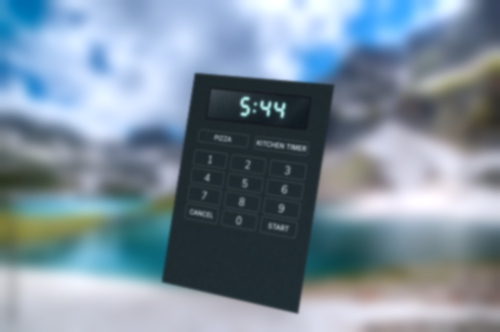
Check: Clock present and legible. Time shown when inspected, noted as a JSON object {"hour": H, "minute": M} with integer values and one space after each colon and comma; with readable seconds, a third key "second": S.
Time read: {"hour": 5, "minute": 44}
